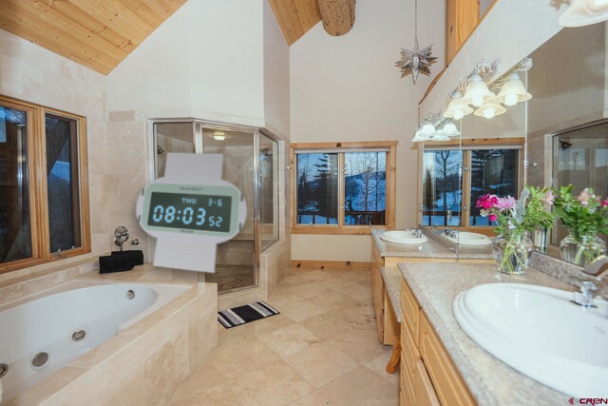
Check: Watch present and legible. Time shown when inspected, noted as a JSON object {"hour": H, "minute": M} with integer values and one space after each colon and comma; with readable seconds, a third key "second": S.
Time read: {"hour": 8, "minute": 3, "second": 52}
